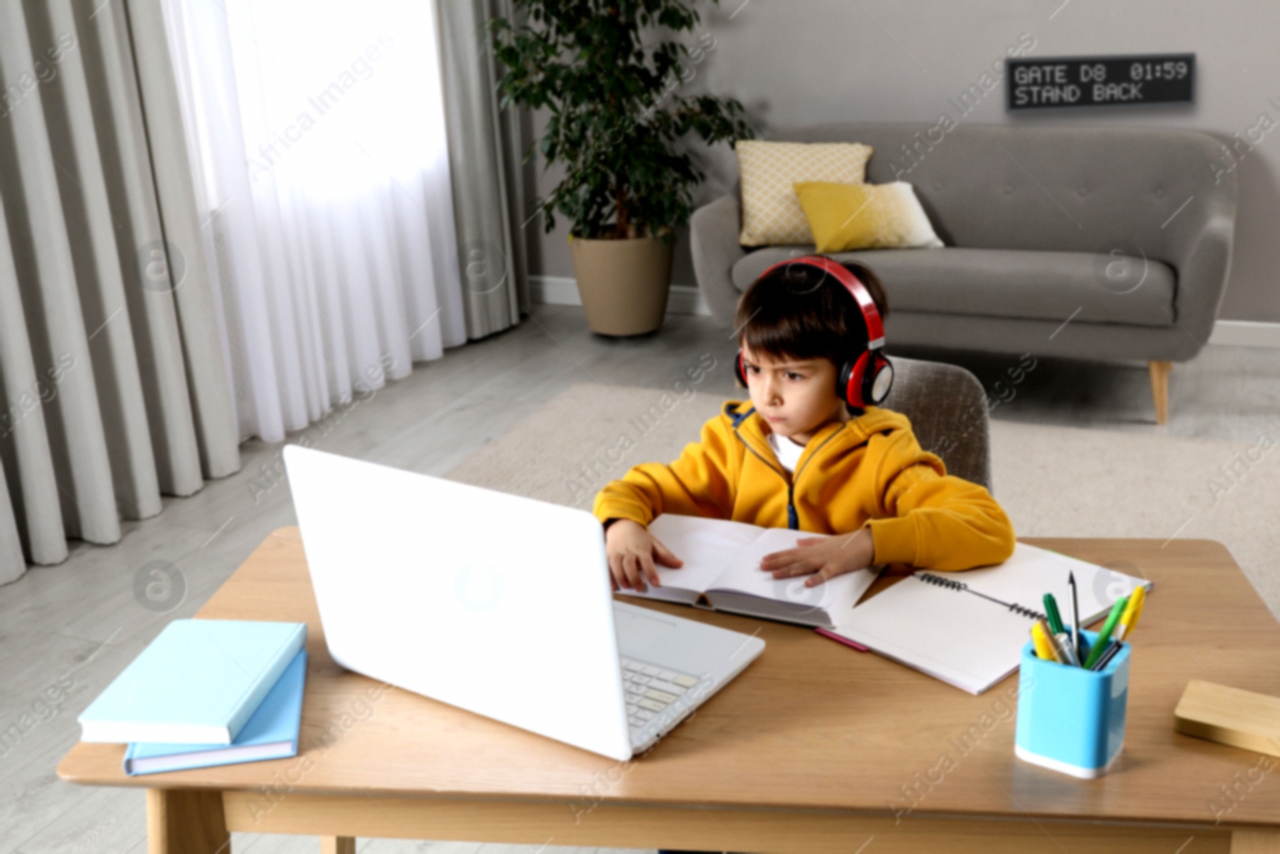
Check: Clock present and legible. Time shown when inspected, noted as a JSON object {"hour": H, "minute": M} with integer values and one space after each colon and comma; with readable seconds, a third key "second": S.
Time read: {"hour": 1, "minute": 59}
